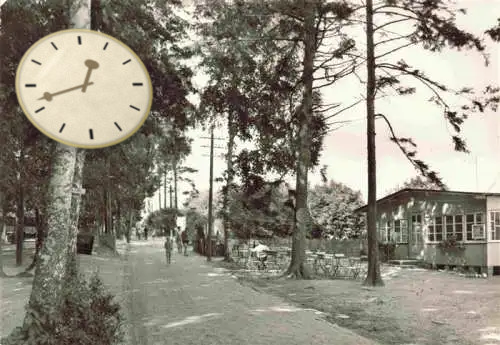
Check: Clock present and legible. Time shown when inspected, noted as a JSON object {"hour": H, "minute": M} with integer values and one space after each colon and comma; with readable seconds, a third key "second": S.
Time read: {"hour": 12, "minute": 42}
